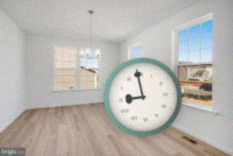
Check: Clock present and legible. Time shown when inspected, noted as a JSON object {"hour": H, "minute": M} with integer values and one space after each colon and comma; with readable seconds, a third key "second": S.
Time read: {"hour": 8, "minute": 59}
